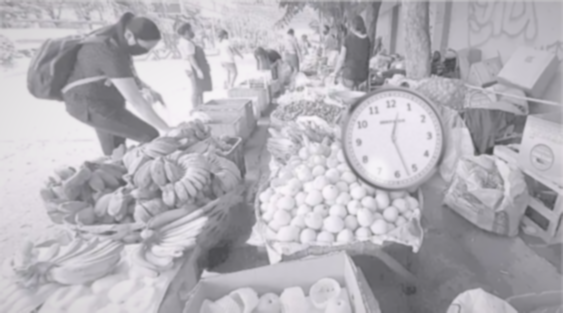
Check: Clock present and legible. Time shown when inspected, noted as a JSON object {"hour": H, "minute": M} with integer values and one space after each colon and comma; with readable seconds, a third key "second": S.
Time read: {"hour": 12, "minute": 27}
